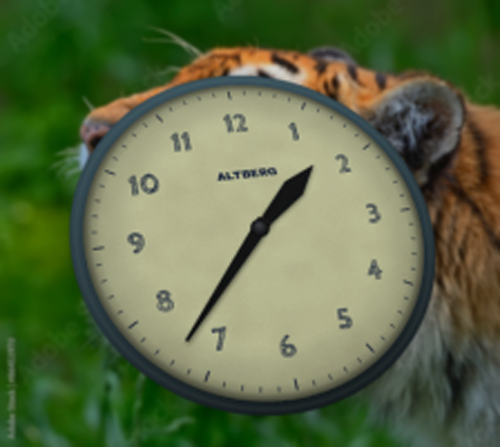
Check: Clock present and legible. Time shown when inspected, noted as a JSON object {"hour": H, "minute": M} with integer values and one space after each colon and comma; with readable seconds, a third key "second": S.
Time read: {"hour": 1, "minute": 37}
